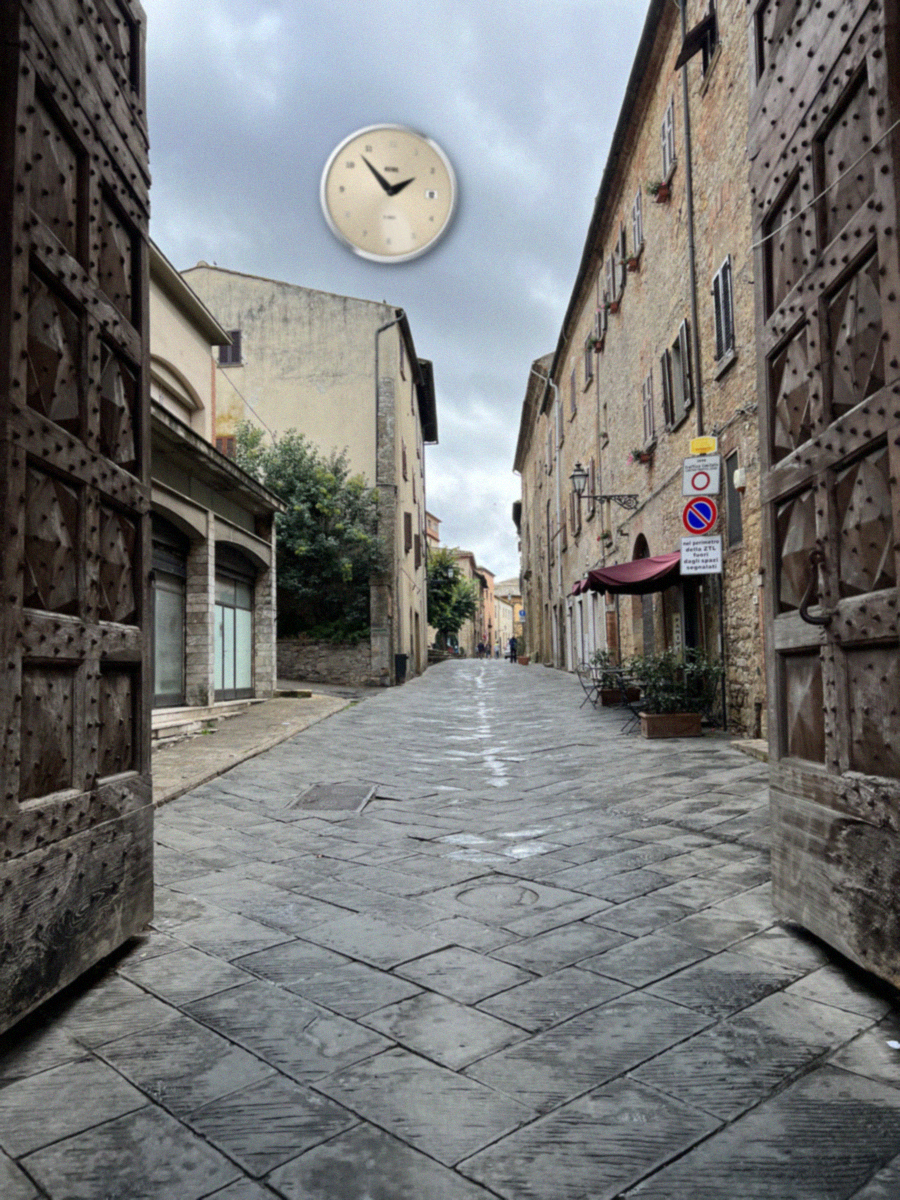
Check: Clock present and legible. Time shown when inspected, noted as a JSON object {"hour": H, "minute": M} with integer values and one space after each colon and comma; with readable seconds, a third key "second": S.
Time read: {"hour": 1, "minute": 53}
